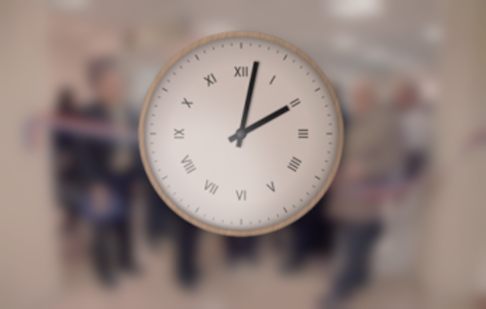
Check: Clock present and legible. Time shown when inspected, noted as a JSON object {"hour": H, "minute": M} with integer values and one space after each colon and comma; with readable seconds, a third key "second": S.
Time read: {"hour": 2, "minute": 2}
